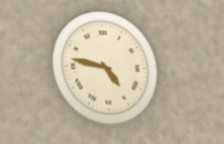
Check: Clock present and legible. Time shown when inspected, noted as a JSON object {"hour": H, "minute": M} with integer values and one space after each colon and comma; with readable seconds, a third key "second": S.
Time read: {"hour": 4, "minute": 47}
